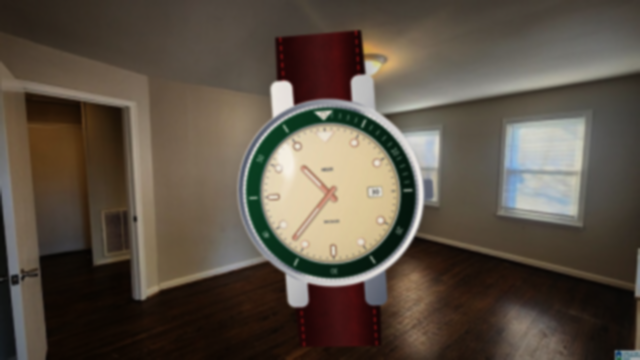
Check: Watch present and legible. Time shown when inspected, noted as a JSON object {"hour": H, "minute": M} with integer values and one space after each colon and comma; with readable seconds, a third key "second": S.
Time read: {"hour": 10, "minute": 37}
